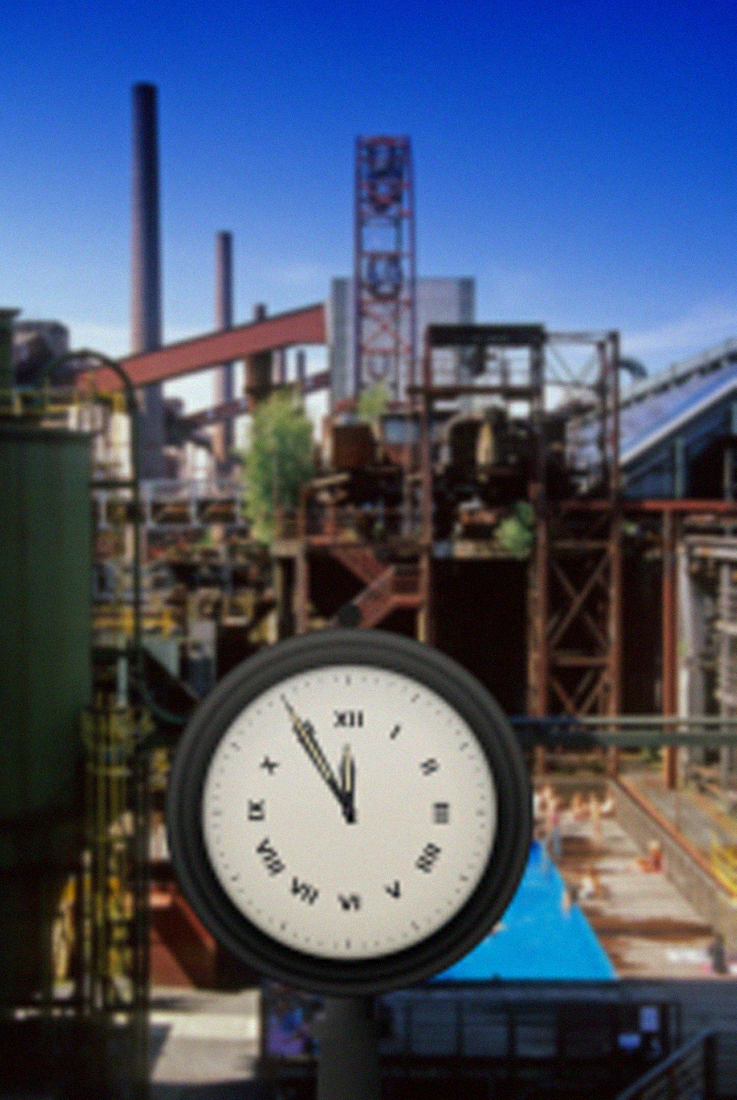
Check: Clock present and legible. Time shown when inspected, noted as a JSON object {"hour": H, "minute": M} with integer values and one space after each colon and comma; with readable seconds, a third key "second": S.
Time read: {"hour": 11, "minute": 55}
